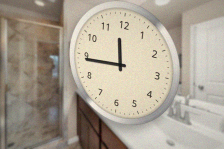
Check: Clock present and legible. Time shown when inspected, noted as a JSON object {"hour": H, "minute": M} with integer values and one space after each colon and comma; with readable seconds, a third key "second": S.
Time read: {"hour": 11, "minute": 44}
